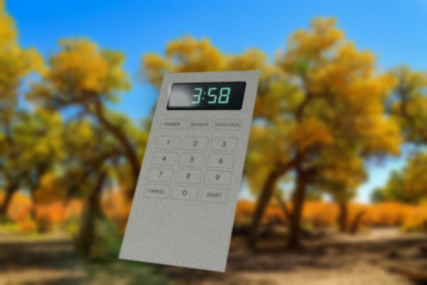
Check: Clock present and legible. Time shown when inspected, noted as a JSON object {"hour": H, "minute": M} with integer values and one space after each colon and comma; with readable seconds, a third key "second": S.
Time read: {"hour": 3, "minute": 58}
